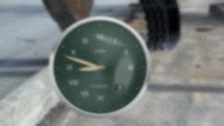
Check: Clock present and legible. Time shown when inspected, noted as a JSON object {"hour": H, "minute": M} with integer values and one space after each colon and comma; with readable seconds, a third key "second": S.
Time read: {"hour": 8, "minute": 48}
